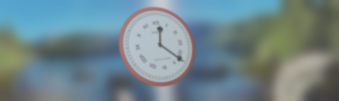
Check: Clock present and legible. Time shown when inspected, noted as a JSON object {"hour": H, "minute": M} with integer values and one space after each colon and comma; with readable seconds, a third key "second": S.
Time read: {"hour": 12, "minute": 22}
